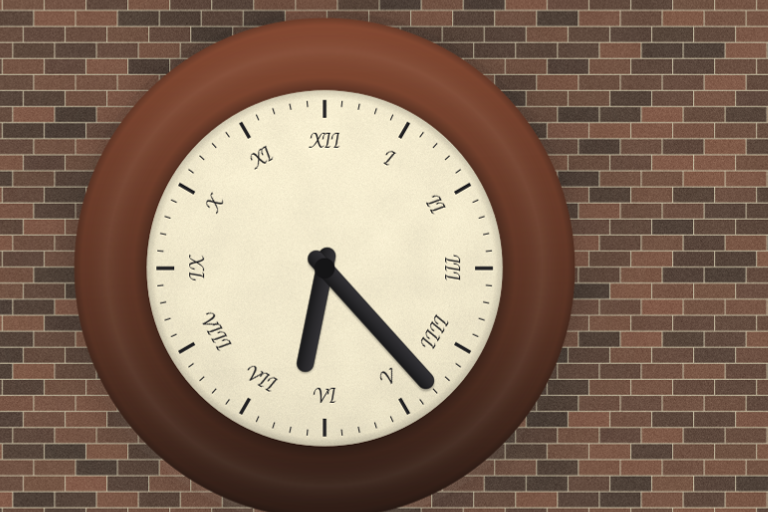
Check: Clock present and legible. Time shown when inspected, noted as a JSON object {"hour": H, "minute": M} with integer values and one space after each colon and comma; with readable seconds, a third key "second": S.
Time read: {"hour": 6, "minute": 23}
